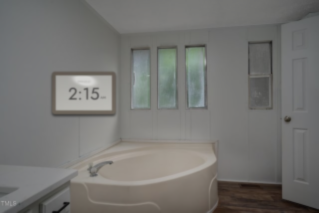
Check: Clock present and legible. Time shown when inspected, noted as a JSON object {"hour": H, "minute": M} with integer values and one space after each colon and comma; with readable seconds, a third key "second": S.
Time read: {"hour": 2, "minute": 15}
